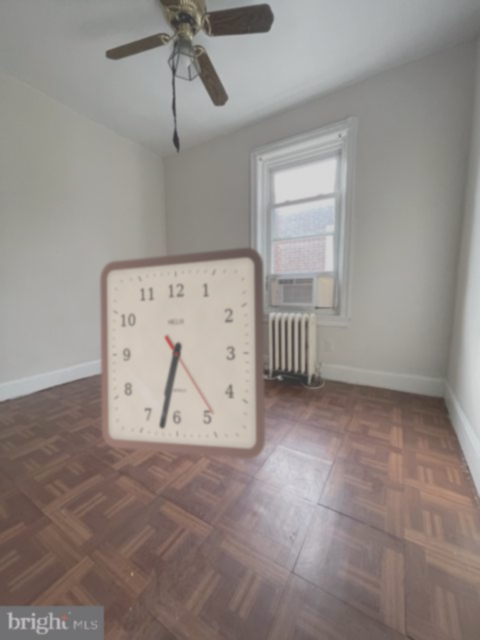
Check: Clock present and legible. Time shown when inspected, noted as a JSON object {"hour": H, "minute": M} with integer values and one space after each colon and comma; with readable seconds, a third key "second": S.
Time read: {"hour": 6, "minute": 32, "second": 24}
